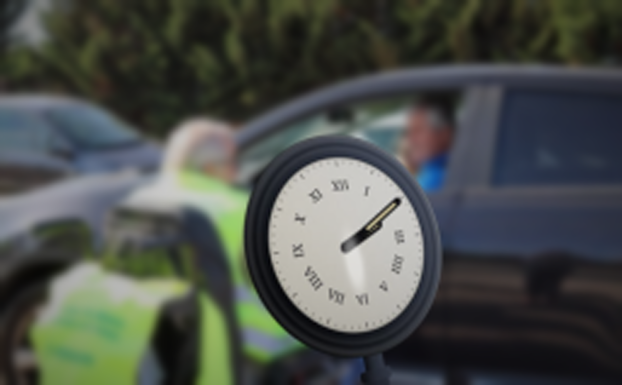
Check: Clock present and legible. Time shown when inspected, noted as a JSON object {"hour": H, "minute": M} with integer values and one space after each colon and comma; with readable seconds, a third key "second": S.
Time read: {"hour": 2, "minute": 10}
